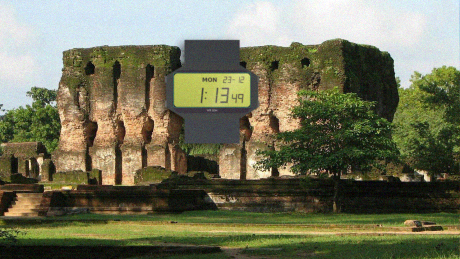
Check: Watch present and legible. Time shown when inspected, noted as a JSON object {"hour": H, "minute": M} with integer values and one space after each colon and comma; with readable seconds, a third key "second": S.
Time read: {"hour": 1, "minute": 13, "second": 49}
